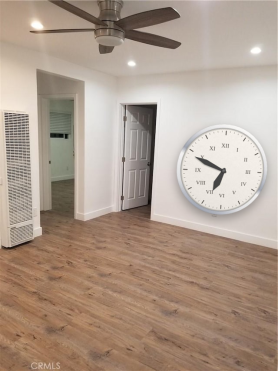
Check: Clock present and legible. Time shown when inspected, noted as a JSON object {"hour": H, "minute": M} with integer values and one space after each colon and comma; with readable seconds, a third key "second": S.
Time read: {"hour": 6, "minute": 49}
